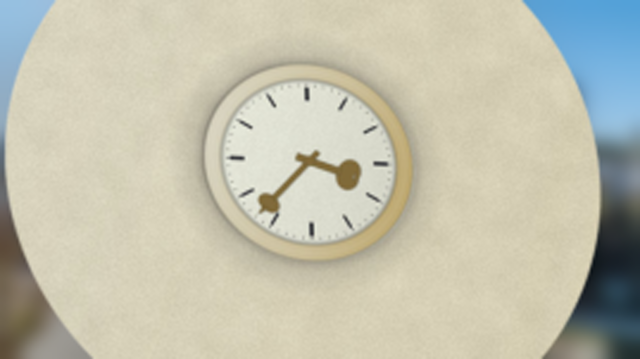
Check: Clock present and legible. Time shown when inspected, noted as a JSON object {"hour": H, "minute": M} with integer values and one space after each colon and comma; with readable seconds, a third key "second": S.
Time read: {"hour": 3, "minute": 37}
